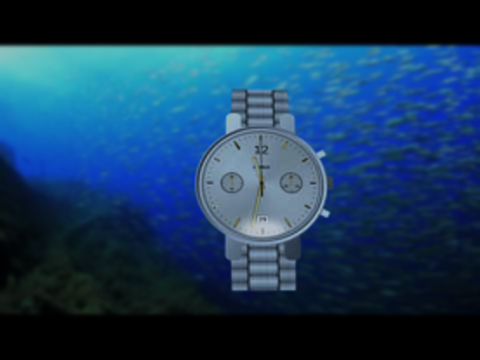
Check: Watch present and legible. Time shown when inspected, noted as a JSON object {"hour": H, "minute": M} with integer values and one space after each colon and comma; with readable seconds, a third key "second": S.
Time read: {"hour": 11, "minute": 32}
